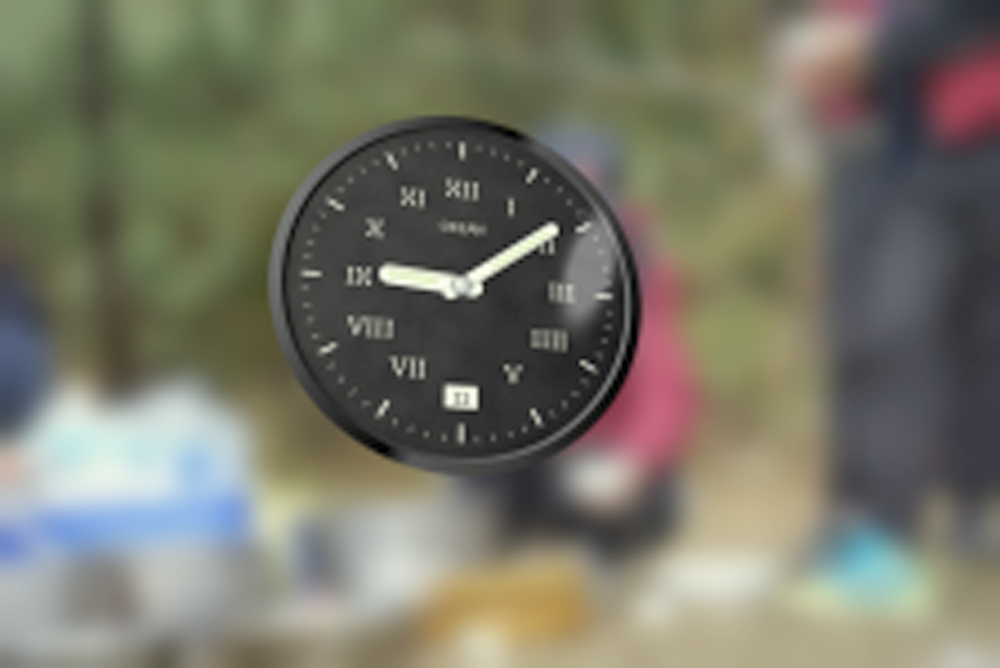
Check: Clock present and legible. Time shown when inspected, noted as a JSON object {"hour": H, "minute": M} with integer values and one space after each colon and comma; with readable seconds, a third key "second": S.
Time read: {"hour": 9, "minute": 9}
